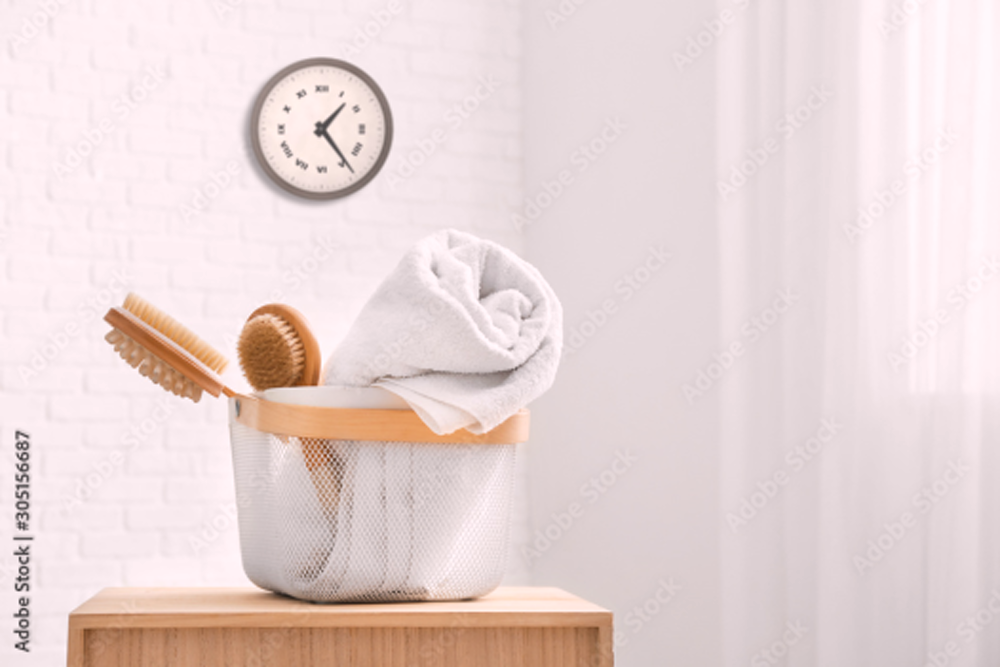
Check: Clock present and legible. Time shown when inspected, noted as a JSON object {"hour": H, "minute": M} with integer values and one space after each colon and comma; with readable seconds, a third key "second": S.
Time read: {"hour": 1, "minute": 24}
